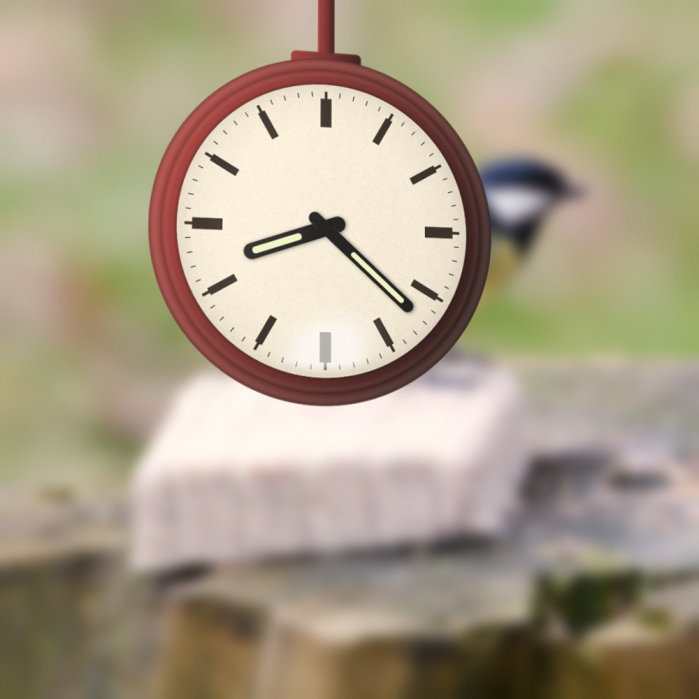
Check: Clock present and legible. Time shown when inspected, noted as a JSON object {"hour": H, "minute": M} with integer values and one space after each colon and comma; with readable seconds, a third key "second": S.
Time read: {"hour": 8, "minute": 22}
